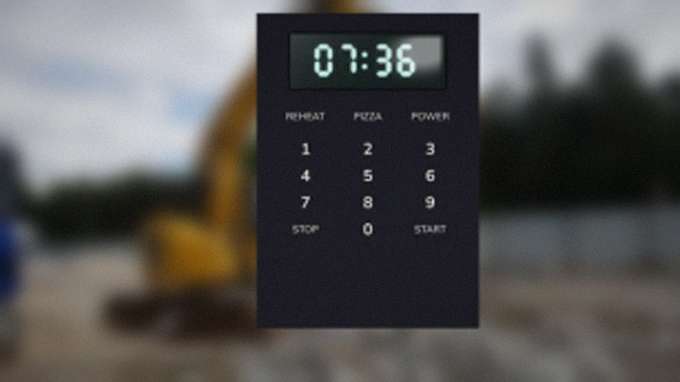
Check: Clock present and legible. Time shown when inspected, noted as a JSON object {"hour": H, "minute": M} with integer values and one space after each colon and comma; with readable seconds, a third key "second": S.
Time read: {"hour": 7, "minute": 36}
